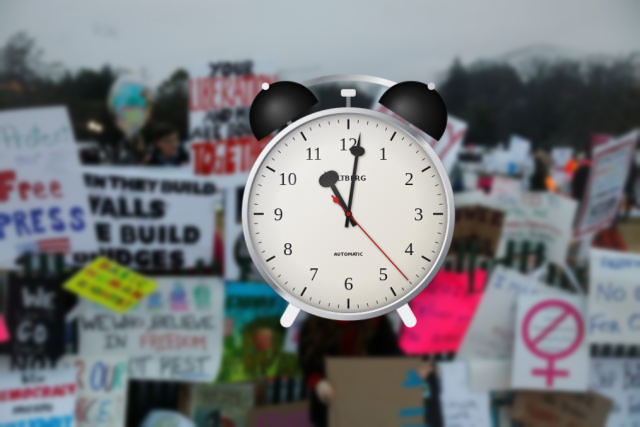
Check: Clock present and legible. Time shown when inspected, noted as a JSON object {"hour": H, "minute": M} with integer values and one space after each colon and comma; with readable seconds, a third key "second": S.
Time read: {"hour": 11, "minute": 1, "second": 23}
